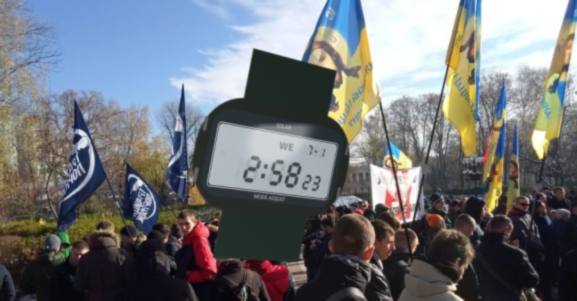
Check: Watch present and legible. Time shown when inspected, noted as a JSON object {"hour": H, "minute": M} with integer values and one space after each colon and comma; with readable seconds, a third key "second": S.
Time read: {"hour": 2, "minute": 58, "second": 23}
